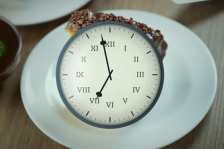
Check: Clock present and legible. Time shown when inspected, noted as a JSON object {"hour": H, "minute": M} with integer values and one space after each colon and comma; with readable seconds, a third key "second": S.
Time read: {"hour": 6, "minute": 58}
